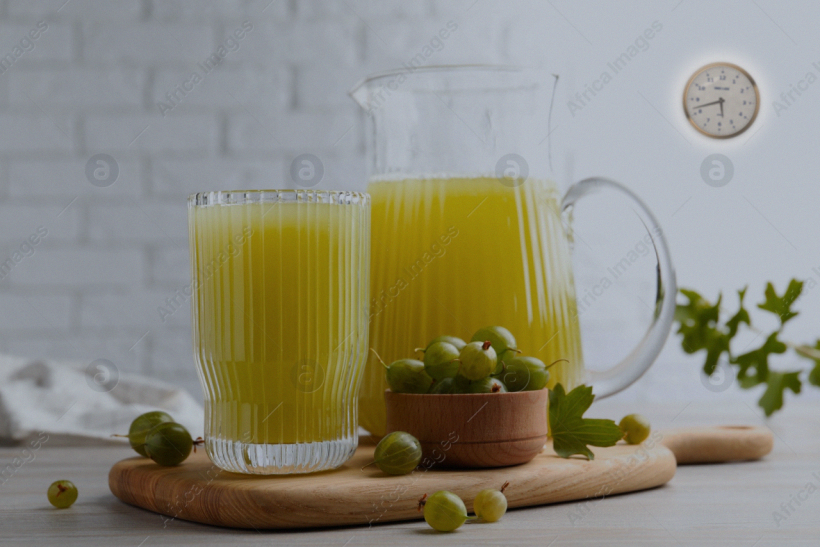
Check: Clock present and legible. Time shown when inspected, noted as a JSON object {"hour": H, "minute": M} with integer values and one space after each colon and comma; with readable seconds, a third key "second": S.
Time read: {"hour": 5, "minute": 42}
